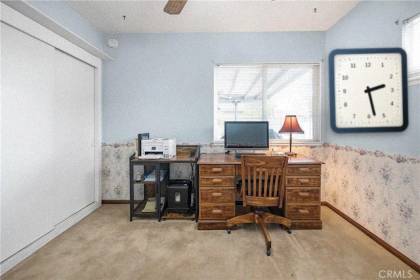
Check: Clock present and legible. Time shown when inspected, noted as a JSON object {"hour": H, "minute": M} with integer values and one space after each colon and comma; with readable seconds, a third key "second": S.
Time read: {"hour": 2, "minute": 28}
